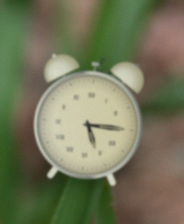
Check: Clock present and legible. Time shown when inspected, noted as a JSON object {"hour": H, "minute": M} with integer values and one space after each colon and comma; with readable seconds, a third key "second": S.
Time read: {"hour": 5, "minute": 15}
